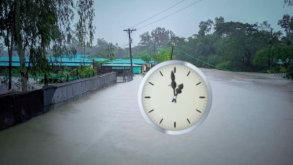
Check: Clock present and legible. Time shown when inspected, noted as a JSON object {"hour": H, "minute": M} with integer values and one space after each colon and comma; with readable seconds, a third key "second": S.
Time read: {"hour": 12, "minute": 59}
